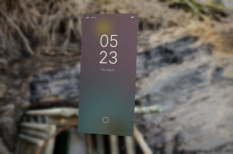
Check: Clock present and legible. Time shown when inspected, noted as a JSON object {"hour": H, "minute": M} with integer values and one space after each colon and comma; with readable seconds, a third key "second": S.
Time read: {"hour": 5, "minute": 23}
